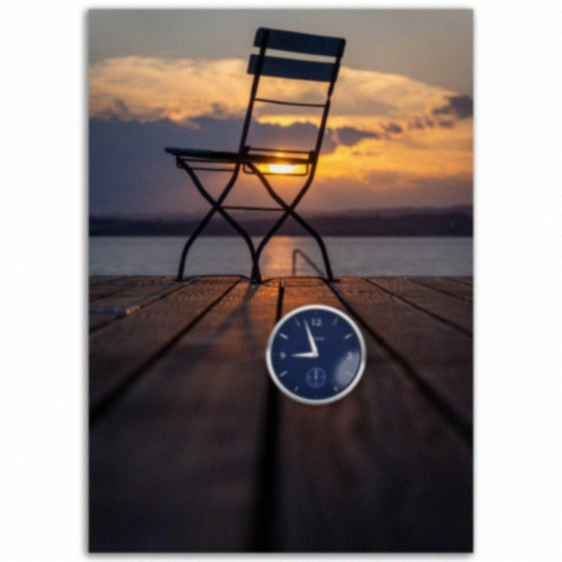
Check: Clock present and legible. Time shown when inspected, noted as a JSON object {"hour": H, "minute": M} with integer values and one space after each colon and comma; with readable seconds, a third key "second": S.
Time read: {"hour": 8, "minute": 57}
